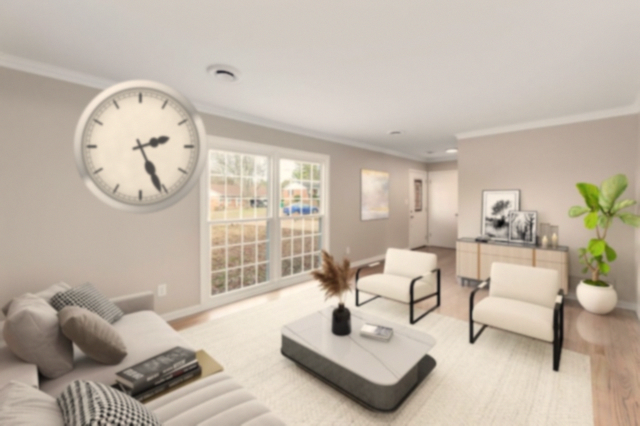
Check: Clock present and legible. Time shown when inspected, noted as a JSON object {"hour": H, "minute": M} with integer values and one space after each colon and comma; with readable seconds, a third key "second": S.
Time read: {"hour": 2, "minute": 26}
